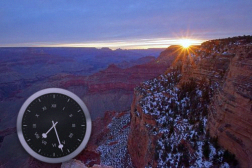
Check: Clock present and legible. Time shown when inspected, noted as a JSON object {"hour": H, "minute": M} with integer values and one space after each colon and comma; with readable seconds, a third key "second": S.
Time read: {"hour": 7, "minute": 27}
